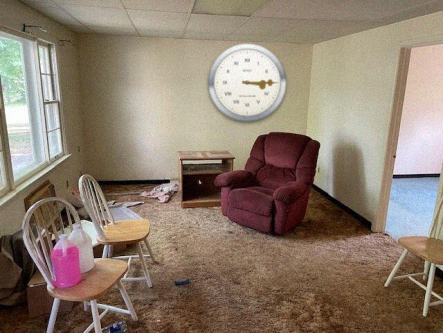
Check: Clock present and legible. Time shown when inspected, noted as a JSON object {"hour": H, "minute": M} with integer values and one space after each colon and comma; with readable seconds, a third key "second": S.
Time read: {"hour": 3, "minute": 15}
